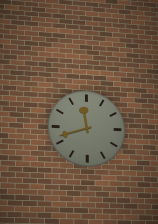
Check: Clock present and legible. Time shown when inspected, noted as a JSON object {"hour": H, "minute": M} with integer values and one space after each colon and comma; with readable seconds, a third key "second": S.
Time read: {"hour": 11, "minute": 42}
